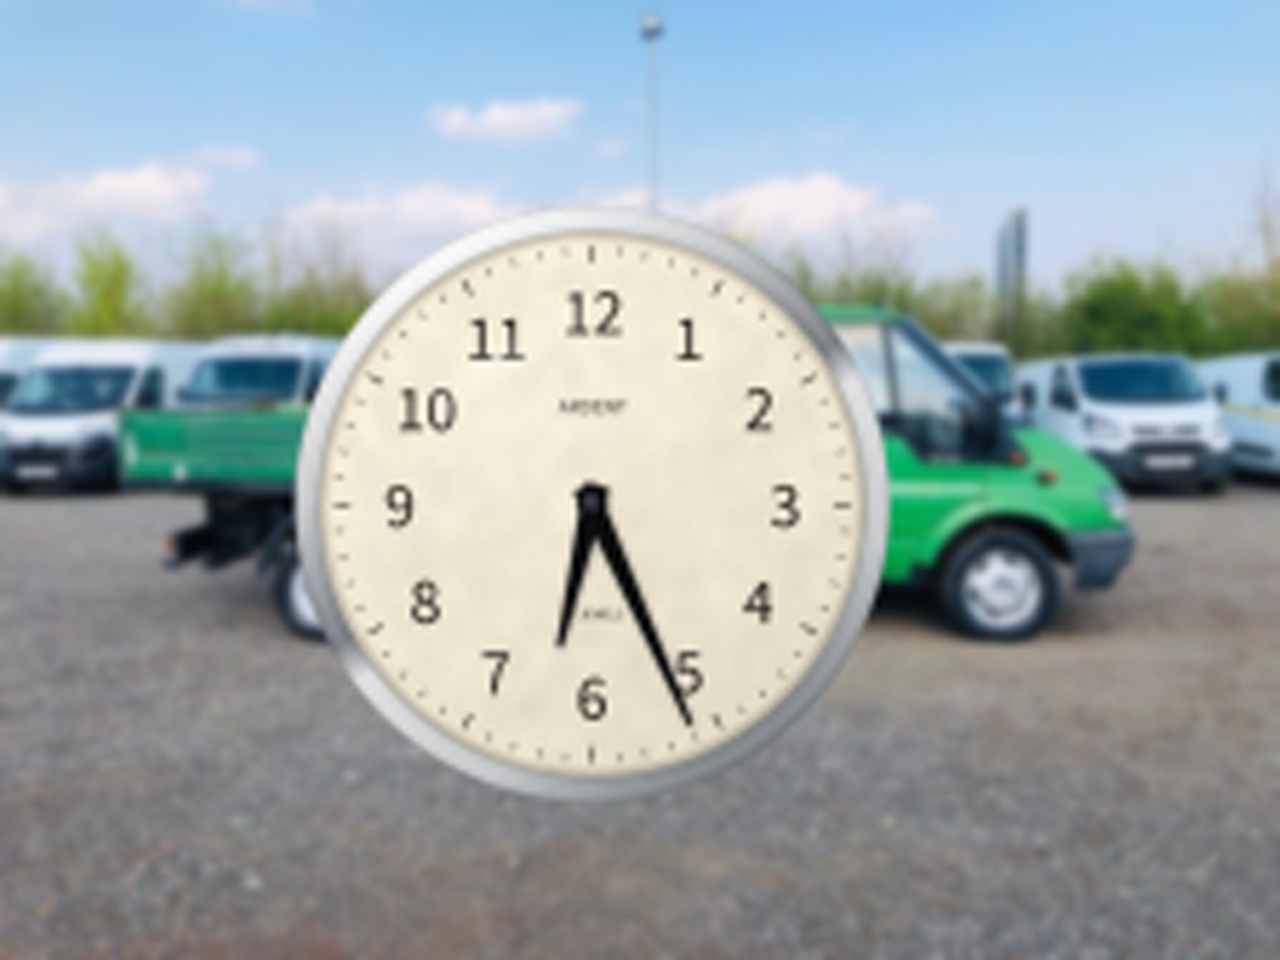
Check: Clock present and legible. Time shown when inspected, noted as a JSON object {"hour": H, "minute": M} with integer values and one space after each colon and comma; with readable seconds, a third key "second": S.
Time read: {"hour": 6, "minute": 26}
